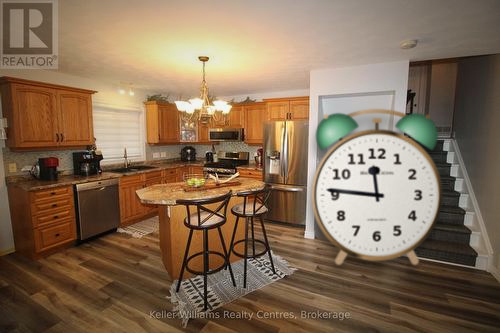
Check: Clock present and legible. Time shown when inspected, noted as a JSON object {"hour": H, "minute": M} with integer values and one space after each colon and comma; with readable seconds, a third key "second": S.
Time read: {"hour": 11, "minute": 46}
